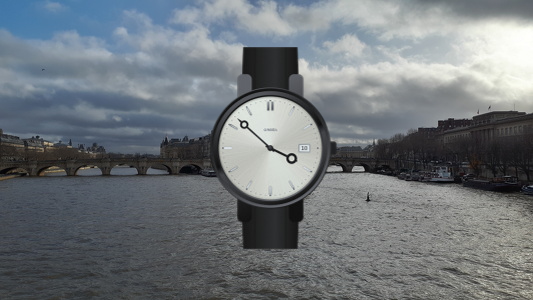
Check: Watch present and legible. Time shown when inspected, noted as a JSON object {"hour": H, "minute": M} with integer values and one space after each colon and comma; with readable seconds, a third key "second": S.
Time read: {"hour": 3, "minute": 52}
